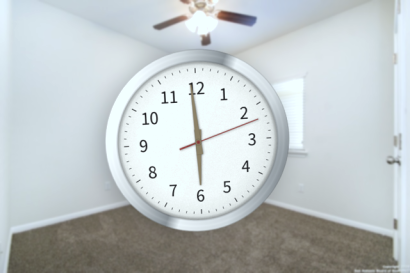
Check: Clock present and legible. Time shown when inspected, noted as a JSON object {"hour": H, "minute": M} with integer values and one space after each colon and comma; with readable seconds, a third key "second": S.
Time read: {"hour": 5, "minute": 59, "second": 12}
